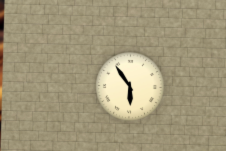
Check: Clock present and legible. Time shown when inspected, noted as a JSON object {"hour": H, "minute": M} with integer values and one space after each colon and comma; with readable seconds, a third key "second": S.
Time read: {"hour": 5, "minute": 54}
